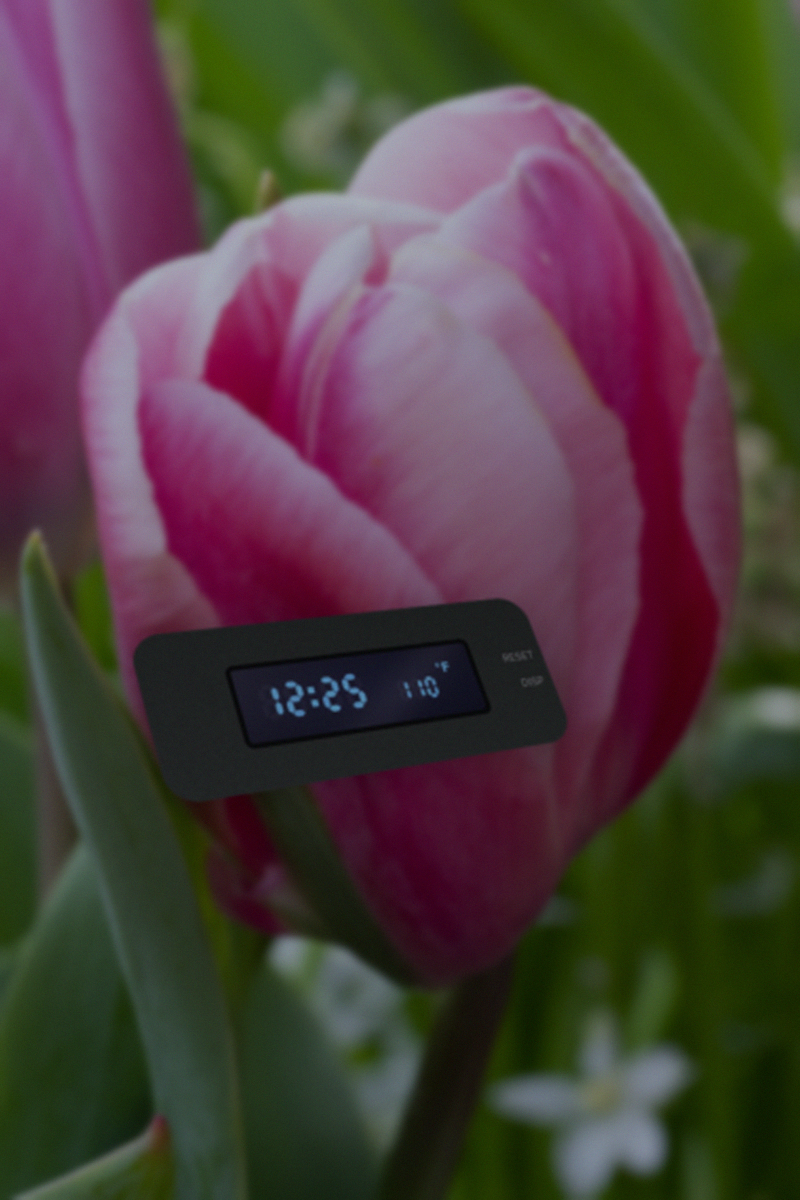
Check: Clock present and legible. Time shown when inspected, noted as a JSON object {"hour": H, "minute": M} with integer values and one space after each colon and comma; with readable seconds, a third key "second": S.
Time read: {"hour": 12, "minute": 25}
